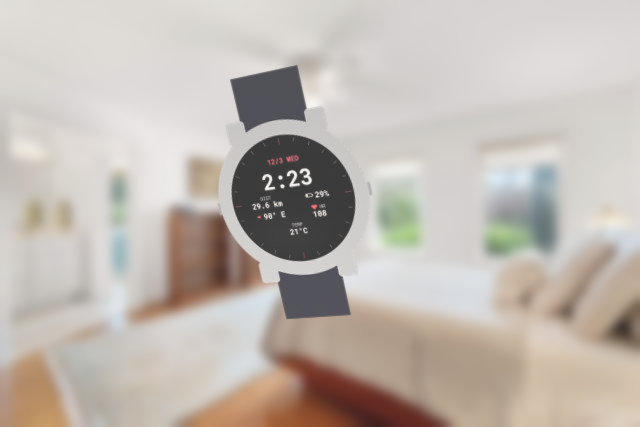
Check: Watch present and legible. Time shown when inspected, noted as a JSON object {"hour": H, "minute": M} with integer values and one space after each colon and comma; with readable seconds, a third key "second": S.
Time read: {"hour": 2, "minute": 23}
